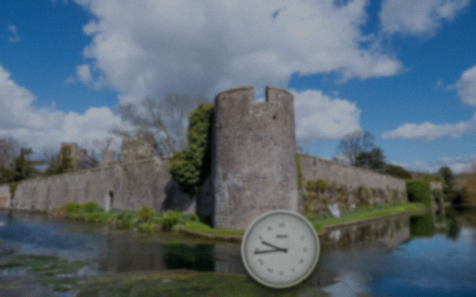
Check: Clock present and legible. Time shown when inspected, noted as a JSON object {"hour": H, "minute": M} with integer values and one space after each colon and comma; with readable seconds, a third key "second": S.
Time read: {"hour": 9, "minute": 44}
